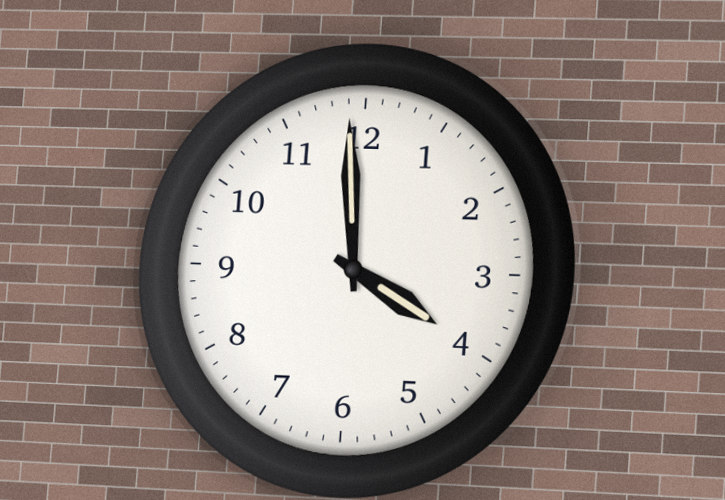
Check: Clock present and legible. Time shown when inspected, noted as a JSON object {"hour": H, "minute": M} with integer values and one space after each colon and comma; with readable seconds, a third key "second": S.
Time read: {"hour": 3, "minute": 59}
